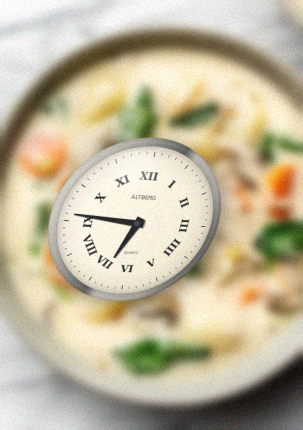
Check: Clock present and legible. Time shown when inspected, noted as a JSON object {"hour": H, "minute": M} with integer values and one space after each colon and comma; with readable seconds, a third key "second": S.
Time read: {"hour": 6, "minute": 46}
